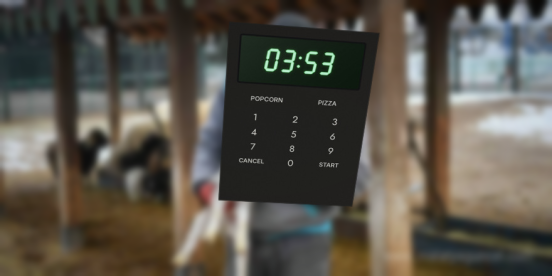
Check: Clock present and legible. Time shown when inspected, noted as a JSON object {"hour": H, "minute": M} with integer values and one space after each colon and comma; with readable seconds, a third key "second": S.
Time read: {"hour": 3, "minute": 53}
